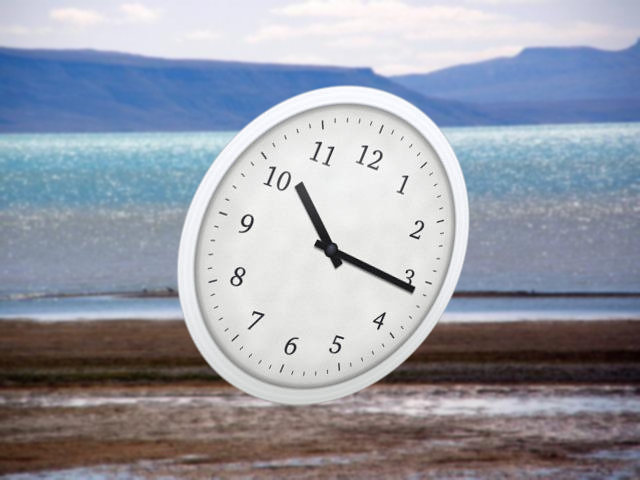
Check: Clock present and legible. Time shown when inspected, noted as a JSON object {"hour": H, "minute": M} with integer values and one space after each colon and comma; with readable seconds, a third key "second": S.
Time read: {"hour": 10, "minute": 16}
